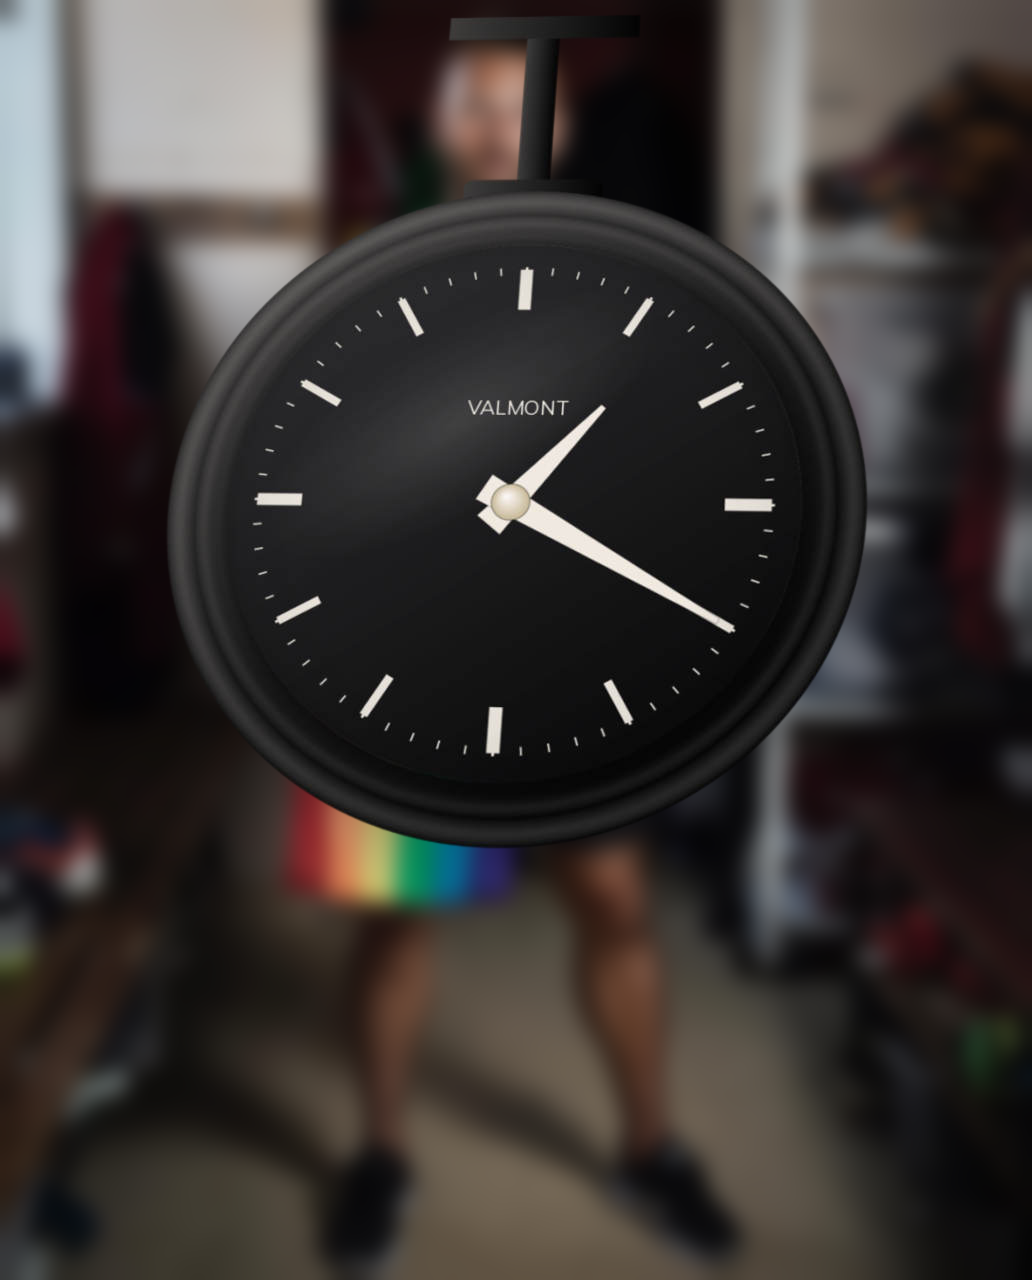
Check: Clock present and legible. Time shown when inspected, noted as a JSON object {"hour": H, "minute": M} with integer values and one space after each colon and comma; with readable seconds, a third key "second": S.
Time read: {"hour": 1, "minute": 20}
